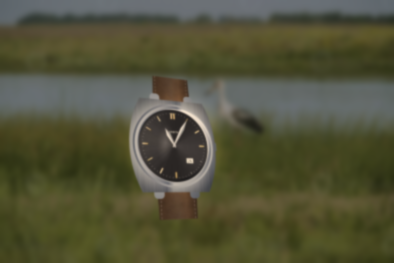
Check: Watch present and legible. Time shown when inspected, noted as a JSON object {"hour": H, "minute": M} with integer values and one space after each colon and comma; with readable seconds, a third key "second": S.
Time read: {"hour": 11, "minute": 5}
